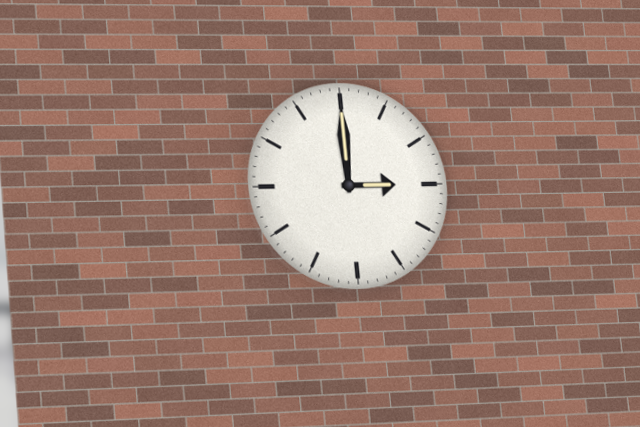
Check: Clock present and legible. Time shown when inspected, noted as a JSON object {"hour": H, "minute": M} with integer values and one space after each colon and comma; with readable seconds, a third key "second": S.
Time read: {"hour": 3, "minute": 0}
